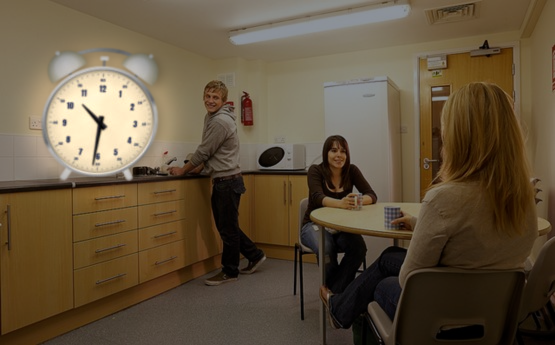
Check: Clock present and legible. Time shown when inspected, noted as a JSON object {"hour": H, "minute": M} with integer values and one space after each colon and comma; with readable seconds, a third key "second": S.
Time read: {"hour": 10, "minute": 31}
